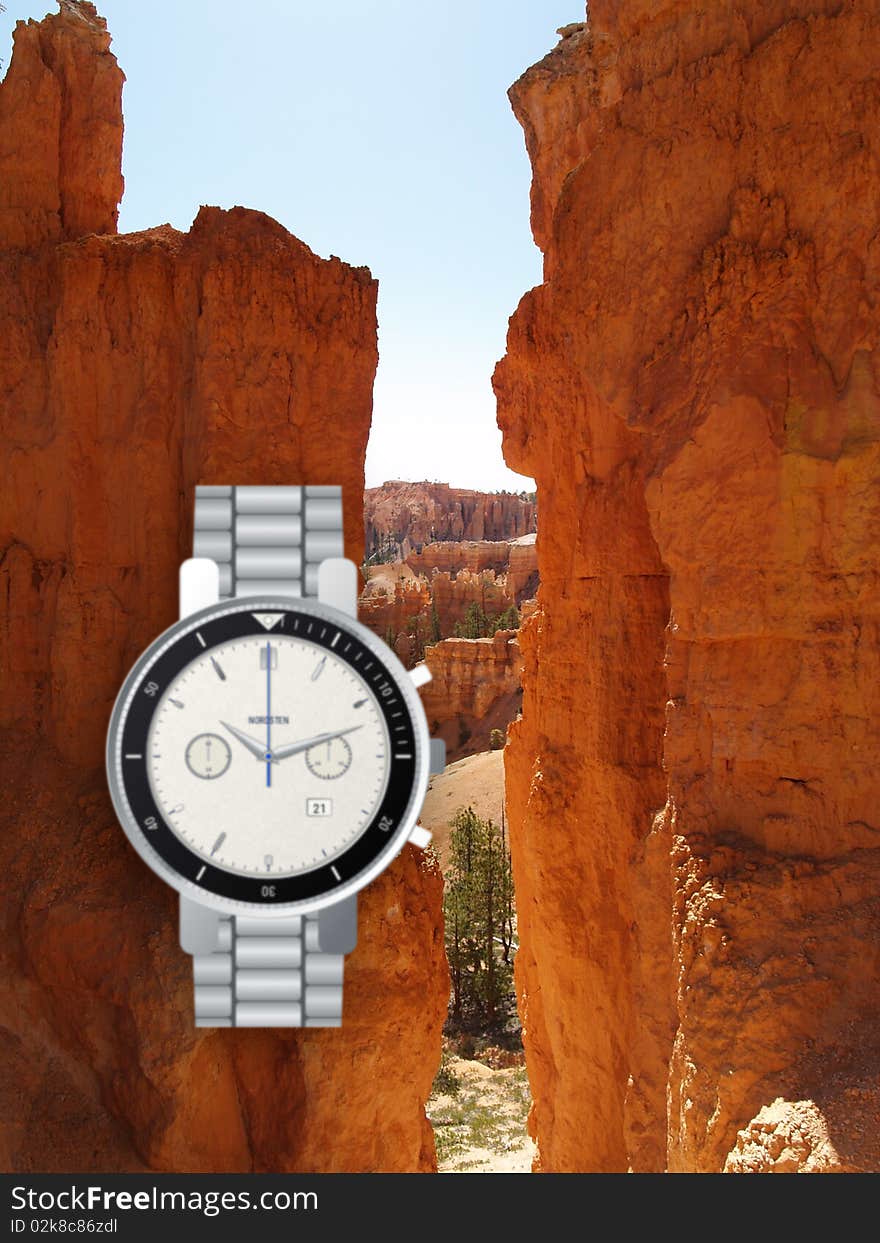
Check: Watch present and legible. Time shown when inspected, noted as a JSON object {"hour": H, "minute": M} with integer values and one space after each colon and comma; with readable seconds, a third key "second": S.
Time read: {"hour": 10, "minute": 12}
